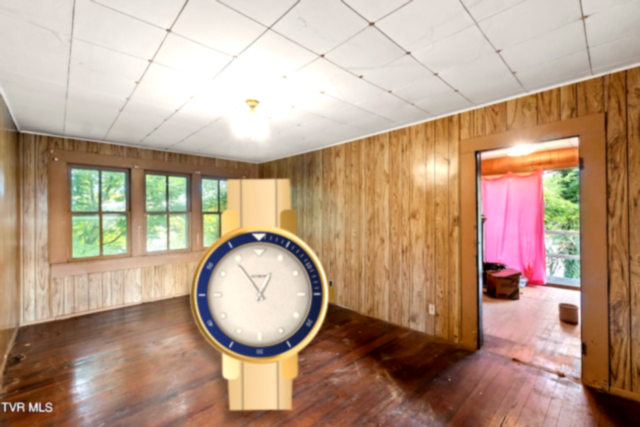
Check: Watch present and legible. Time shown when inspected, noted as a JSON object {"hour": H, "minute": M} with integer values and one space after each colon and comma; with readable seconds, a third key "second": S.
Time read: {"hour": 12, "minute": 54}
